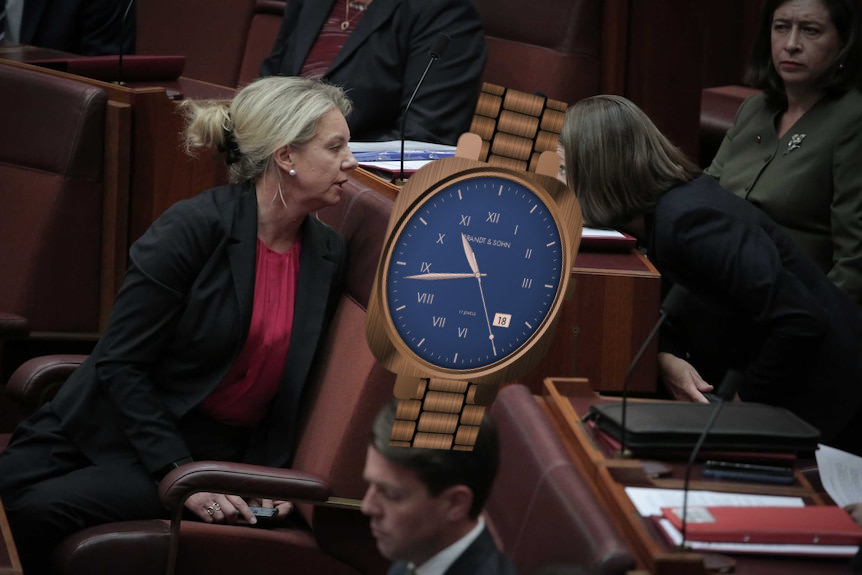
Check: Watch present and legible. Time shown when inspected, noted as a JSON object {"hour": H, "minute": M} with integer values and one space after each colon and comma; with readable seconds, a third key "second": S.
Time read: {"hour": 10, "minute": 43, "second": 25}
